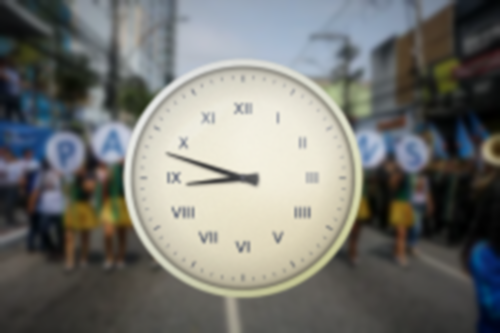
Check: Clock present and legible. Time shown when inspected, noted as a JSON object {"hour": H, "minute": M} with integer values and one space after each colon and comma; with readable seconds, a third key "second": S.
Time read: {"hour": 8, "minute": 48}
